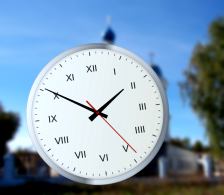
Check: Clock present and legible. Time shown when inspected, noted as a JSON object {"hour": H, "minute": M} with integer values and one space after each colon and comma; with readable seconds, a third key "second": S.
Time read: {"hour": 1, "minute": 50, "second": 24}
